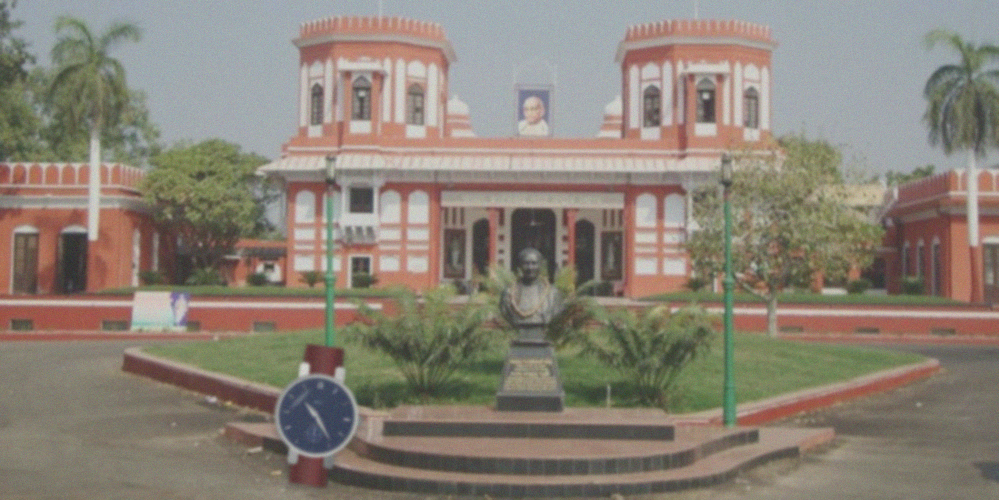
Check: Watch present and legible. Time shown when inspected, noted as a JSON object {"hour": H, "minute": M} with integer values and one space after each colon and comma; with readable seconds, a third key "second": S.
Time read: {"hour": 10, "minute": 24}
